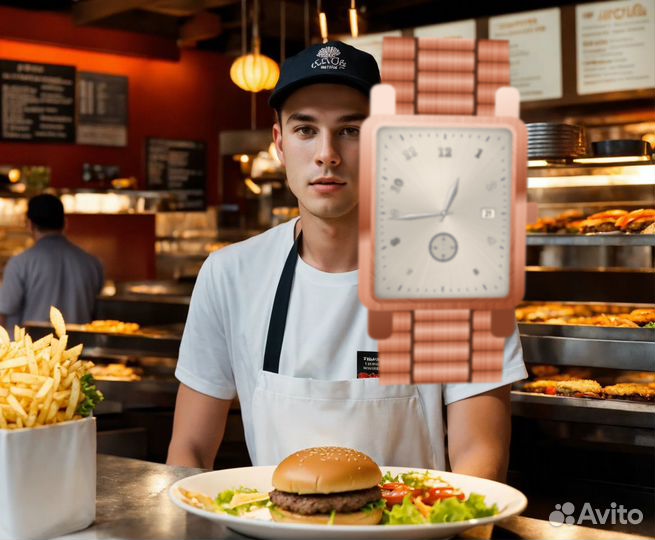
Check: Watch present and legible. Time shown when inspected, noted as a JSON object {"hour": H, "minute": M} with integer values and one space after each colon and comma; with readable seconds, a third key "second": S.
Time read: {"hour": 12, "minute": 44}
